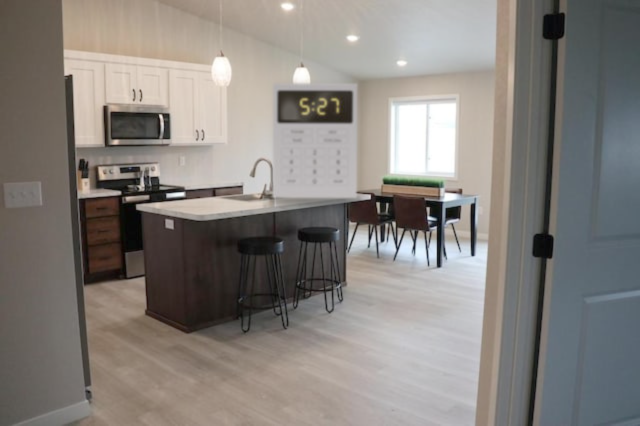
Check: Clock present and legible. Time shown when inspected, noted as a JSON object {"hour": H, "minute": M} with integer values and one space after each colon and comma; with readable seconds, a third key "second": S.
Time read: {"hour": 5, "minute": 27}
